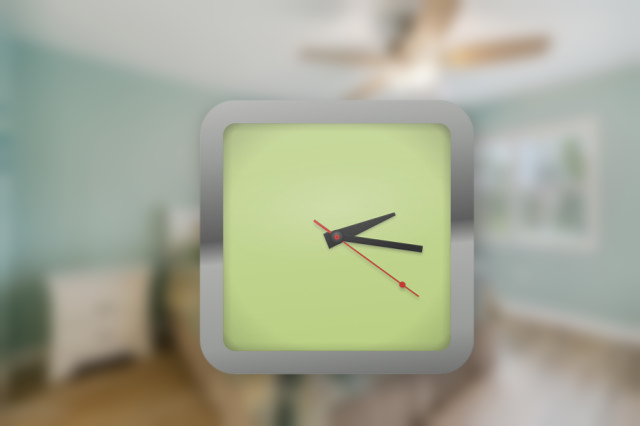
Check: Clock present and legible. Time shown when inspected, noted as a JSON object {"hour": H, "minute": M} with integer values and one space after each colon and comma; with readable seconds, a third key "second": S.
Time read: {"hour": 2, "minute": 16, "second": 21}
